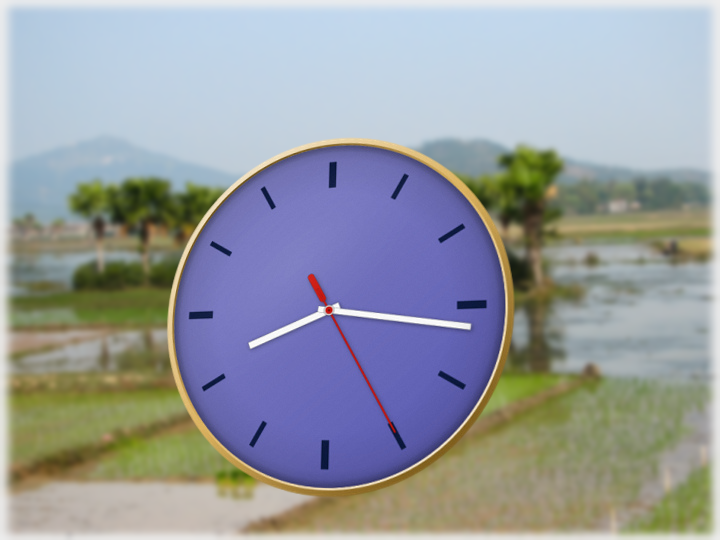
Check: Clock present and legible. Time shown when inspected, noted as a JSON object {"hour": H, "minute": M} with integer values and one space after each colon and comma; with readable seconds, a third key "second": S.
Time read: {"hour": 8, "minute": 16, "second": 25}
